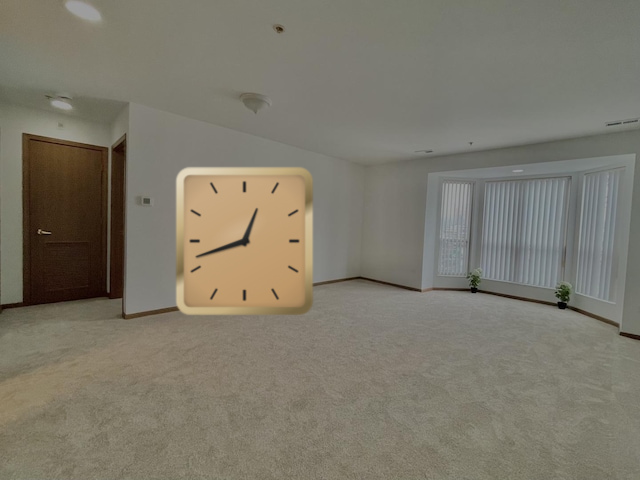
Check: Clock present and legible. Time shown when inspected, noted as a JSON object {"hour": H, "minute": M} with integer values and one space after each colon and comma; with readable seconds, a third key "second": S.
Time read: {"hour": 12, "minute": 42}
